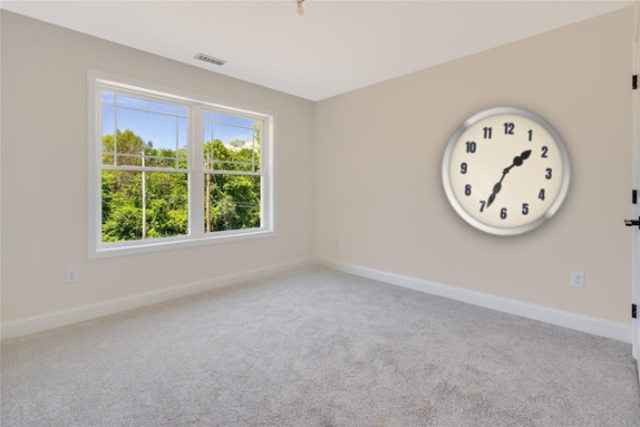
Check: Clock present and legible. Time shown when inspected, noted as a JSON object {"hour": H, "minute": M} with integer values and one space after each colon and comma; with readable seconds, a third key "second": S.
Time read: {"hour": 1, "minute": 34}
